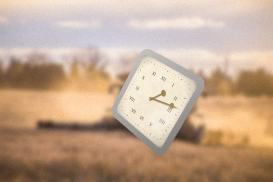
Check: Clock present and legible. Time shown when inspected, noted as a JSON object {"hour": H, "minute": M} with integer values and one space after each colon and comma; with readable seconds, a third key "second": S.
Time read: {"hour": 1, "minute": 13}
